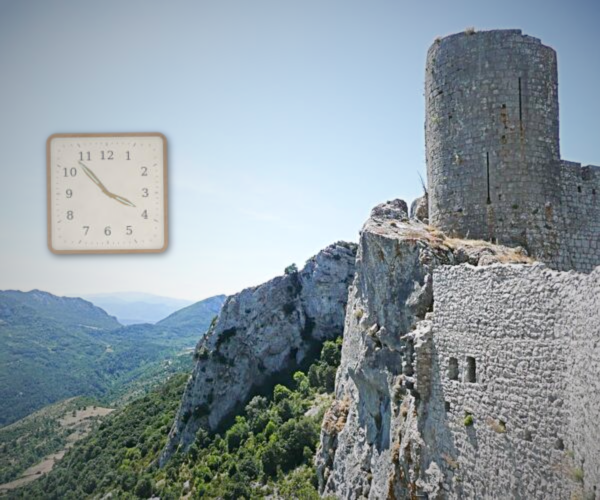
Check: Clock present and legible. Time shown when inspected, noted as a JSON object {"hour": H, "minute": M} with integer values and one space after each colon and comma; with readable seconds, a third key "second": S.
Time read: {"hour": 3, "minute": 53}
